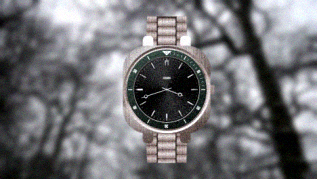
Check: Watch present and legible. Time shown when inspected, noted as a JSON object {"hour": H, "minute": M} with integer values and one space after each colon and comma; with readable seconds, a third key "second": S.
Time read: {"hour": 3, "minute": 42}
